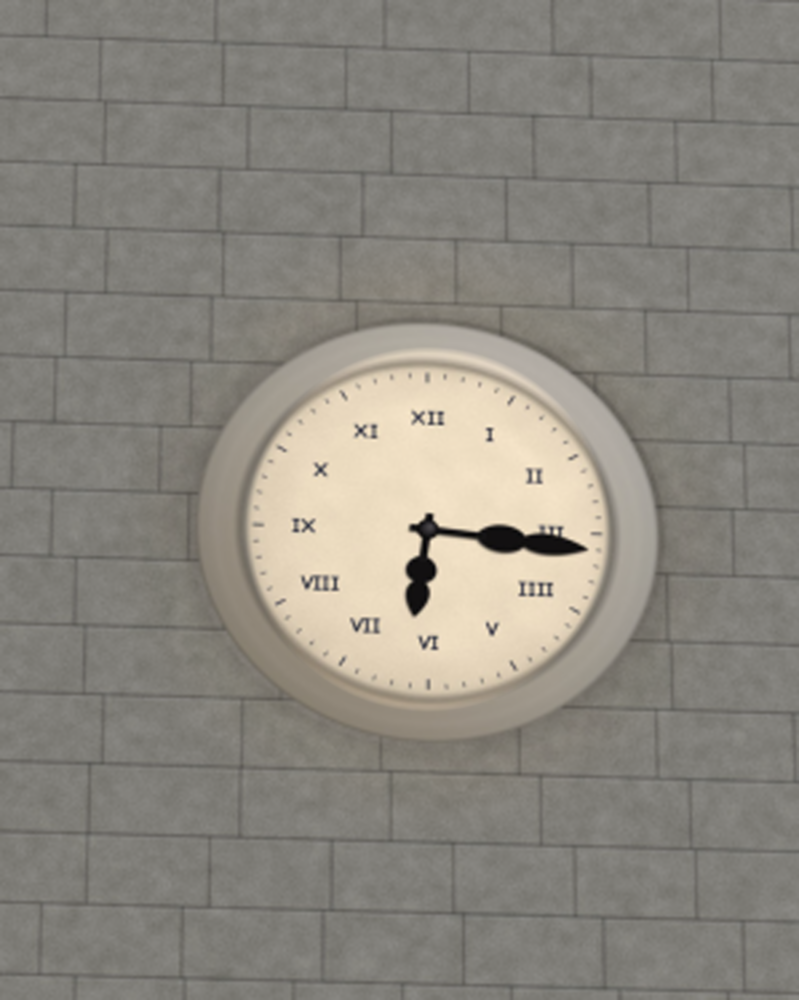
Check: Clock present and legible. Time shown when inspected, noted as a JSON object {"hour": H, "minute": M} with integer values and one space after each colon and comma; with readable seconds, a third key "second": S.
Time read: {"hour": 6, "minute": 16}
